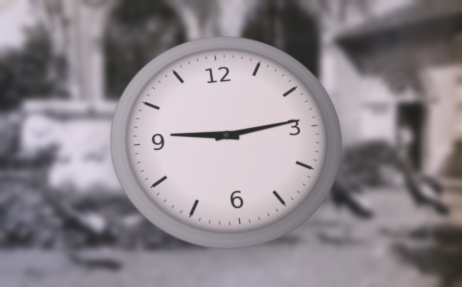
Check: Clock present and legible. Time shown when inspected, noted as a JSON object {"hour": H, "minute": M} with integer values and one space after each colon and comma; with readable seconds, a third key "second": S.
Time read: {"hour": 9, "minute": 14}
